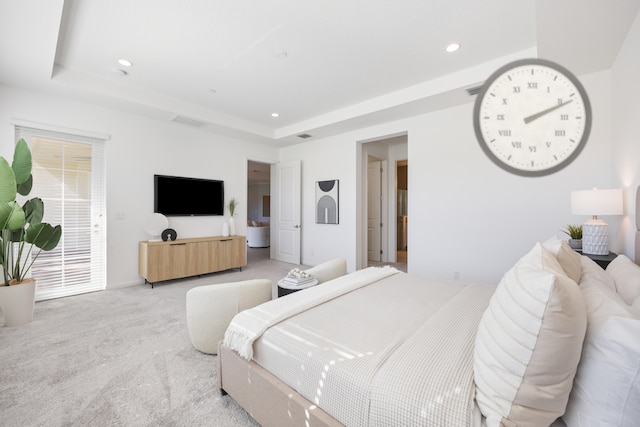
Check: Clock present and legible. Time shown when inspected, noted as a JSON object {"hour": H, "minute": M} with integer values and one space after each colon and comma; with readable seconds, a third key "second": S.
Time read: {"hour": 2, "minute": 11}
